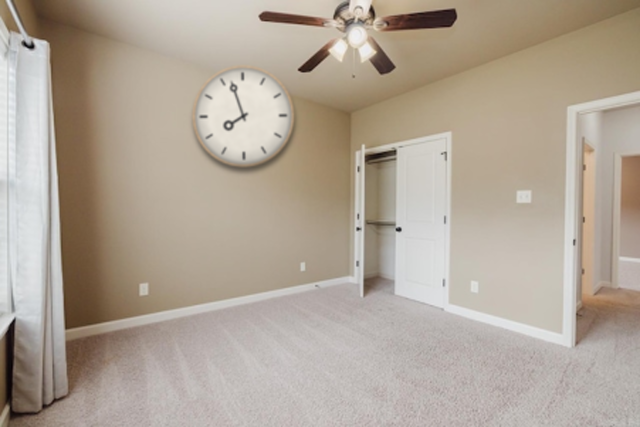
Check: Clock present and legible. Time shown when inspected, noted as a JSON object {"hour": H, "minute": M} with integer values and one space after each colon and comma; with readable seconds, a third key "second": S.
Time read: {"hour": 7, "minute": 57}
